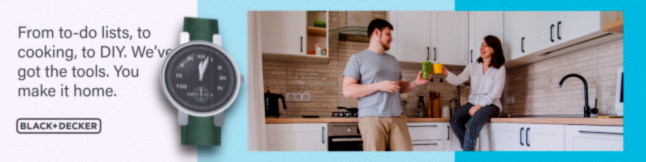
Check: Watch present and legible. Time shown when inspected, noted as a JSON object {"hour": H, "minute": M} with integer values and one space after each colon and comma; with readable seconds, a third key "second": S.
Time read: {"hour": 12, "minute": 3}
